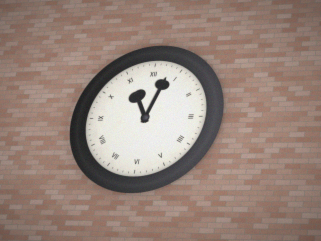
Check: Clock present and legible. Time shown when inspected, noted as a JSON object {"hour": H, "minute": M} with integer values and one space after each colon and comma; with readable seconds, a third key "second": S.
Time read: {"hour": 11, "minute": 3}
